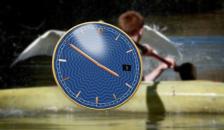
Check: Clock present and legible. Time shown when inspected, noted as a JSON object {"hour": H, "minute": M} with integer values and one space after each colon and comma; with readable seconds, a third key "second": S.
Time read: {"hour": 3, "minute": 50}
